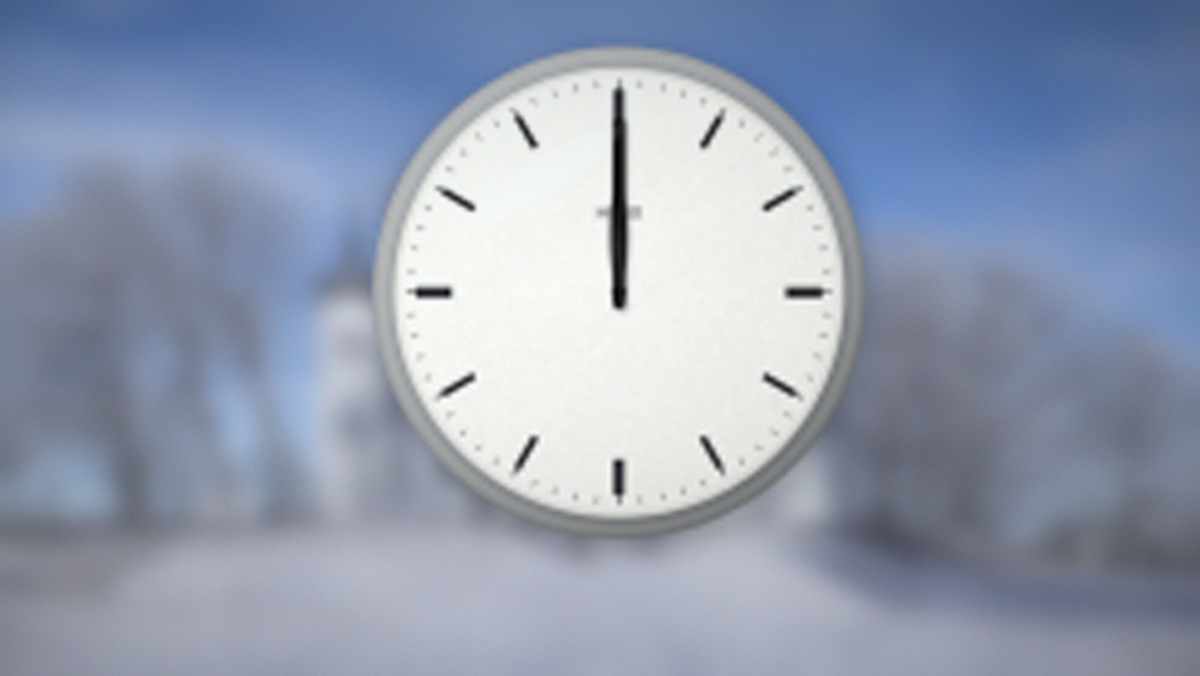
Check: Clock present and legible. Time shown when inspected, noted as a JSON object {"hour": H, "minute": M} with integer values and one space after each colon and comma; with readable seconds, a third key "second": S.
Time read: {"hour": 12, "minute": 0}
